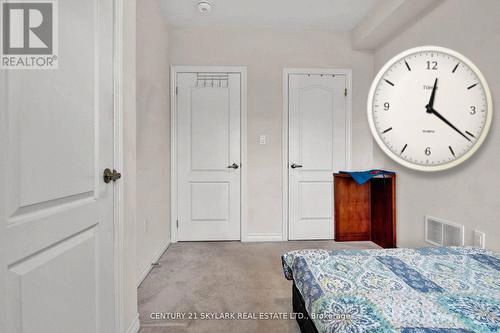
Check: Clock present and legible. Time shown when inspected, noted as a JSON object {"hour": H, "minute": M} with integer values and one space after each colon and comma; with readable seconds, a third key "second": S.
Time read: {"hour": 12, "minute": 21}
